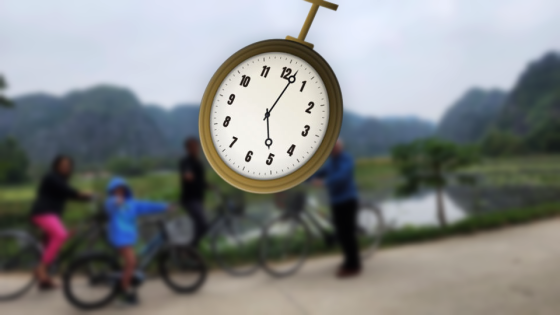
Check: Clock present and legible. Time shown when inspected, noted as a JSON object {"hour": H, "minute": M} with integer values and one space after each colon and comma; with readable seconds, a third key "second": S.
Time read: {"hour": 5, "minute": 2}
